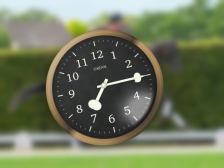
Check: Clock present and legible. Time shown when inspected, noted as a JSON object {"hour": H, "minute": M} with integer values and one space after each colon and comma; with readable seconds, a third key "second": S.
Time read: {"hour": 7, "minute": 15}
